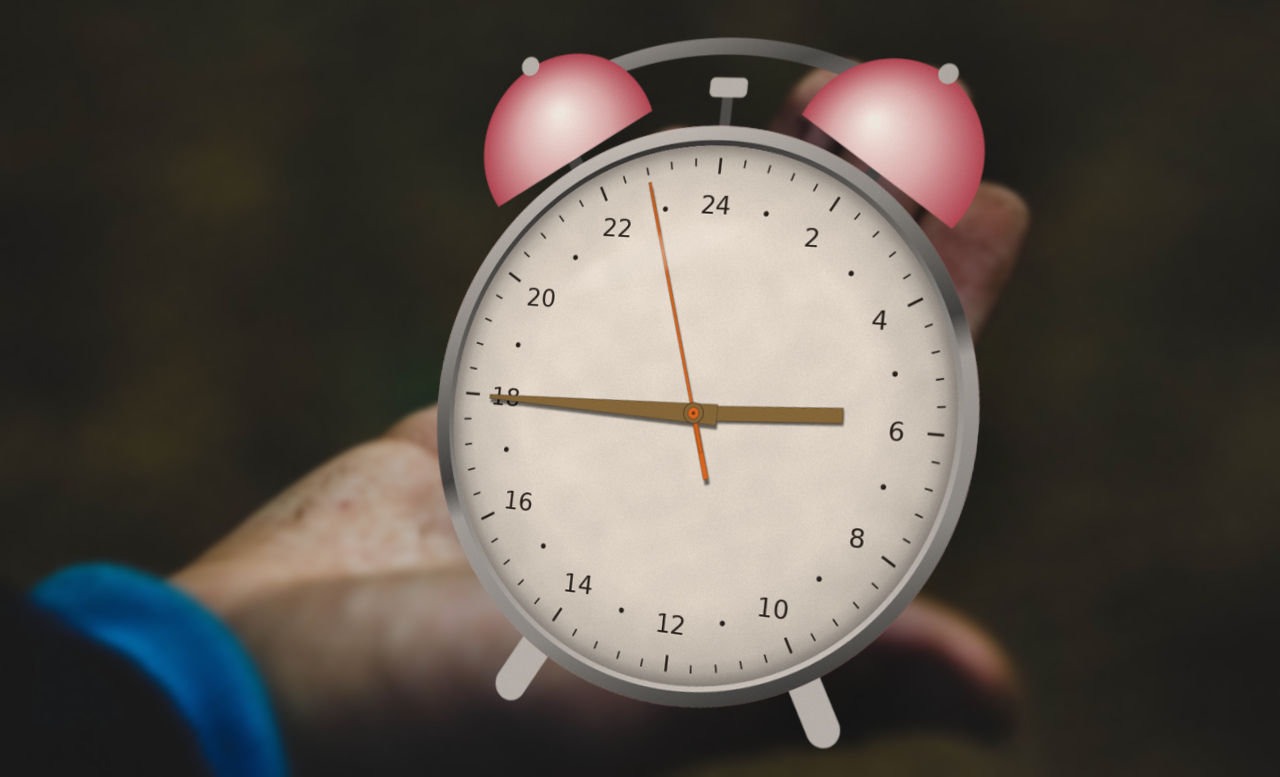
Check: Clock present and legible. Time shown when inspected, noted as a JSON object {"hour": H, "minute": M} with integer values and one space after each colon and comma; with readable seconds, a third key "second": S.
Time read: {"hour": 5, "minute": 44, "second": 57}
